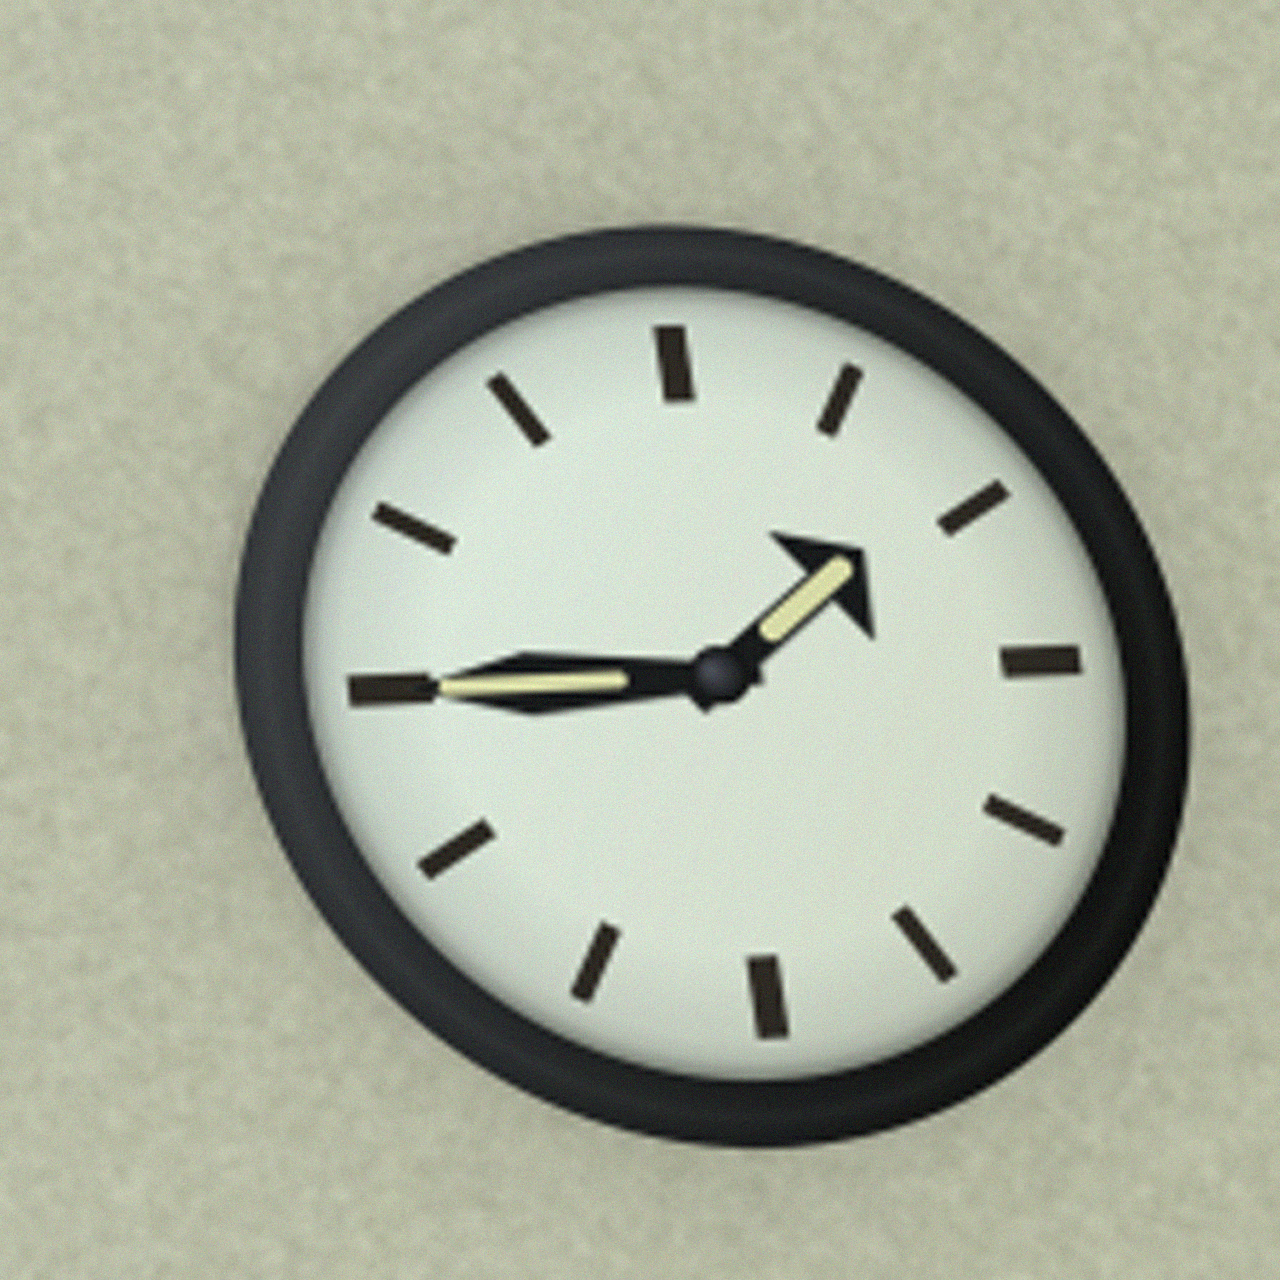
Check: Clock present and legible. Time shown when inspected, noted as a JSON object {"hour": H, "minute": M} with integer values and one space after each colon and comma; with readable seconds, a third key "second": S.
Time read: {"hour": 1, "minute": 45}
